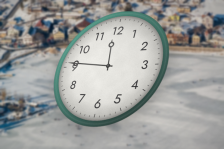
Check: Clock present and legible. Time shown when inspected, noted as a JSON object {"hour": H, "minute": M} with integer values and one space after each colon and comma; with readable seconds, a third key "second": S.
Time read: {"hour": 11, "minute": 46}
